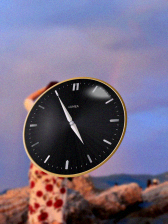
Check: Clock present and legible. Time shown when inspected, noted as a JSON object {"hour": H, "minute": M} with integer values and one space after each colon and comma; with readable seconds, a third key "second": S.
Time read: {"hour": 4, "minute": 55}
